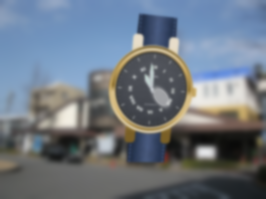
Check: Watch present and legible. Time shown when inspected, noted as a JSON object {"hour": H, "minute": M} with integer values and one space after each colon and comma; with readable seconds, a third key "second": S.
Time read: {"hour": 10, "minute": 59}
